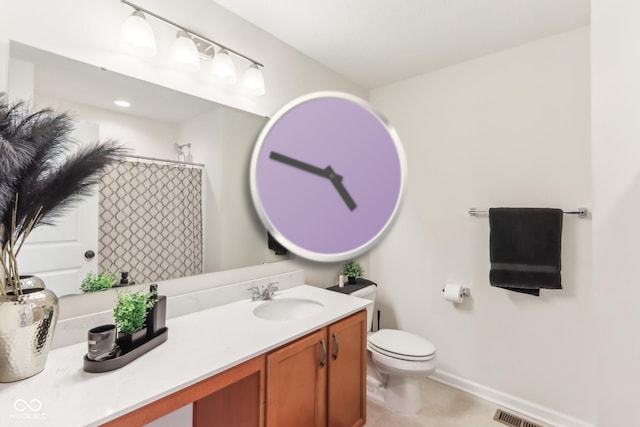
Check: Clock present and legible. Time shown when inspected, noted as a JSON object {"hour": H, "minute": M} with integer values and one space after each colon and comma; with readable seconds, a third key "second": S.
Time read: {"hour": 4, "minute": 48}
